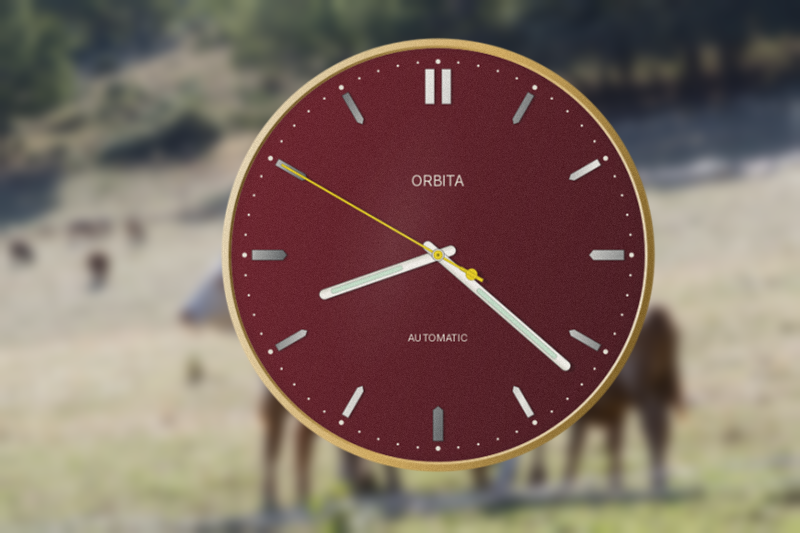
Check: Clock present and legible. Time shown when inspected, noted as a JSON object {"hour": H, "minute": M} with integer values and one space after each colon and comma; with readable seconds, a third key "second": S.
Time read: {"hour": 8, "minute": 21, "second": 50}
